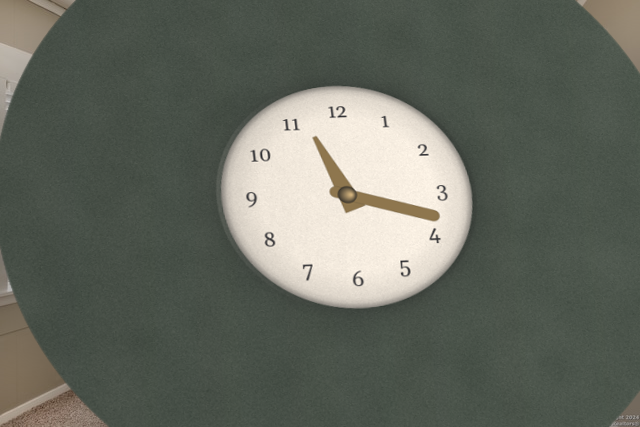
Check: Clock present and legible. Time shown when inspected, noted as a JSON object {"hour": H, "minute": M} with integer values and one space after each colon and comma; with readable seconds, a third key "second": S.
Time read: {"hour": 11, "minute": 18}
